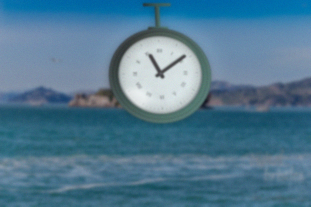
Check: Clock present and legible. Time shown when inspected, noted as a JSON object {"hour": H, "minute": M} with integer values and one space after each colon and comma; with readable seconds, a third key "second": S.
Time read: {"hour": 11, "minute": 9}
